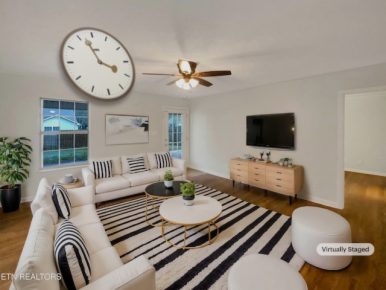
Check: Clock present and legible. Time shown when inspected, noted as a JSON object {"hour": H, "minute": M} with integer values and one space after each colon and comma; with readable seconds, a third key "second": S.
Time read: {"hour": 3, "minute": 57}
